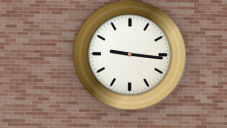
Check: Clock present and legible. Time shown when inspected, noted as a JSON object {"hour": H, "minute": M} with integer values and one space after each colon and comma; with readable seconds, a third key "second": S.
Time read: {"hour": 9, "minute": 16}
